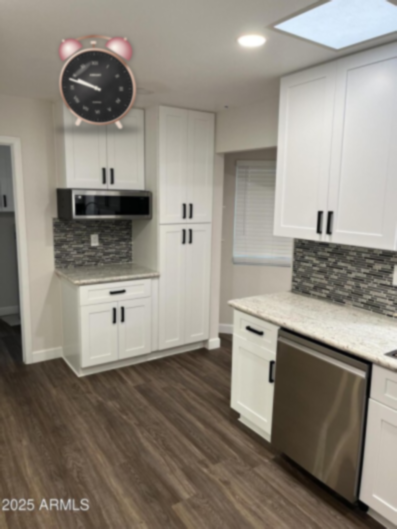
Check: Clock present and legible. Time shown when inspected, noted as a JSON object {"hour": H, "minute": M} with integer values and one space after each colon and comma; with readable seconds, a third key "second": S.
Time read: {"hour": 9, "minute": 48}
